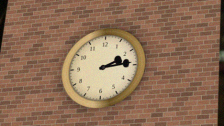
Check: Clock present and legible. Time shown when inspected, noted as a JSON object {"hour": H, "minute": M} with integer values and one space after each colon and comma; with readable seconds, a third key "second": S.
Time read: {"hour": 2, "minute": 14}
